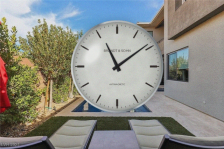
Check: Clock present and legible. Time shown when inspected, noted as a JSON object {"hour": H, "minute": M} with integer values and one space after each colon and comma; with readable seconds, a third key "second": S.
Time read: {"hour": 11, "minute": 9}
